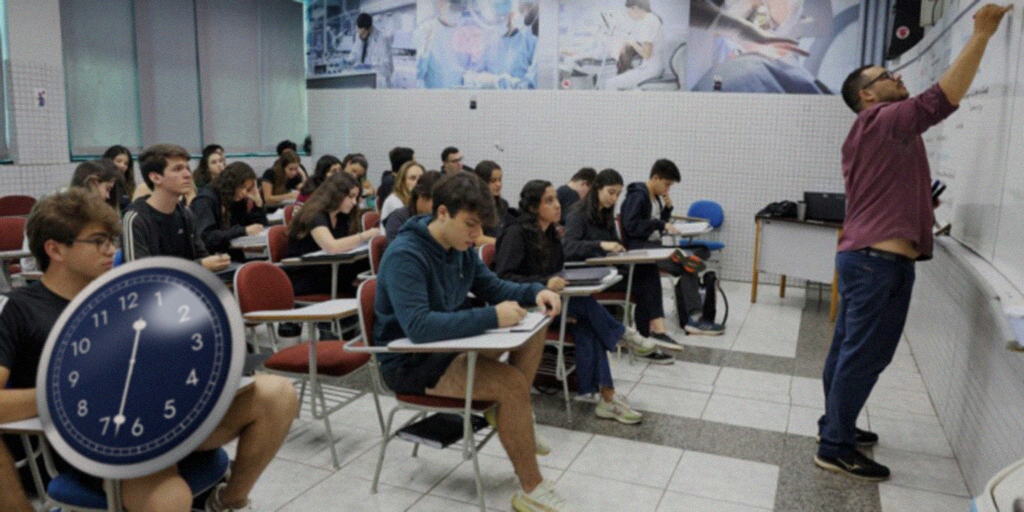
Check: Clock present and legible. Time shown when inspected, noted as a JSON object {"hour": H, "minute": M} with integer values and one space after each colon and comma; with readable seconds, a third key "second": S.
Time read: {"hour": 12, "minute": 33}
